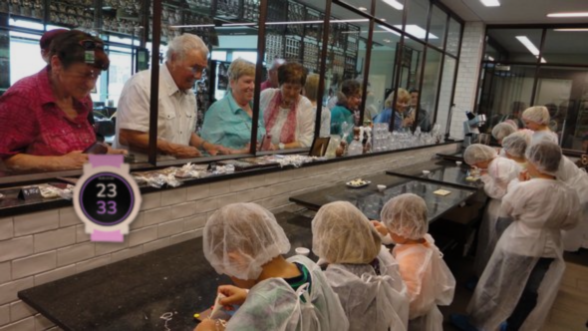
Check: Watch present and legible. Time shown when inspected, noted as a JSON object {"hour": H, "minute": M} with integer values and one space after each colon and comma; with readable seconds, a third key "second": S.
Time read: {"hour": 23, "minute": 33}
